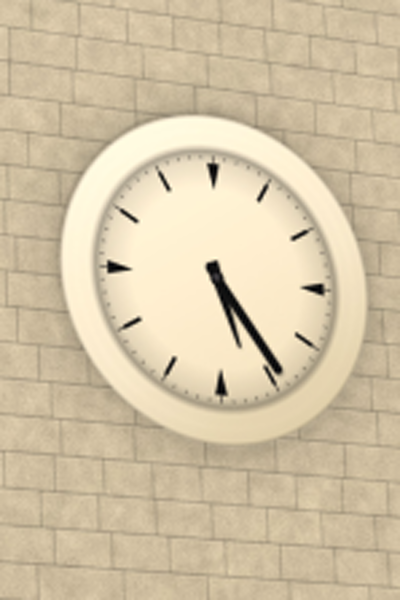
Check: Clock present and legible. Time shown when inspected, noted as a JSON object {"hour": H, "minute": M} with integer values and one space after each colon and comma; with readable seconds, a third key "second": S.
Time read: {"hour": 5, "minute": 24}
